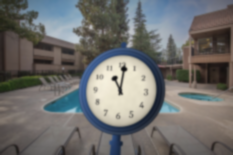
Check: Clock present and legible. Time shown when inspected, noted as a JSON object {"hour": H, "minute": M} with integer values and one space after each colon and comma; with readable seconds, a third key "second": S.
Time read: {"hour": 11, "minute": 1}
